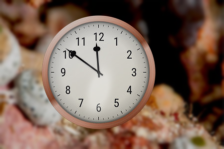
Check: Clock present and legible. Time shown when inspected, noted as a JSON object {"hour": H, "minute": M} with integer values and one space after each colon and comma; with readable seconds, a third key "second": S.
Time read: {"hour": 11, "minute": 51}
